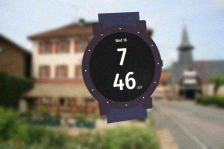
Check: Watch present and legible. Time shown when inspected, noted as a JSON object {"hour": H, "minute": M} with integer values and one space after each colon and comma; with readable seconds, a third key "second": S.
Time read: {"hour": 7, "minute": 46}
